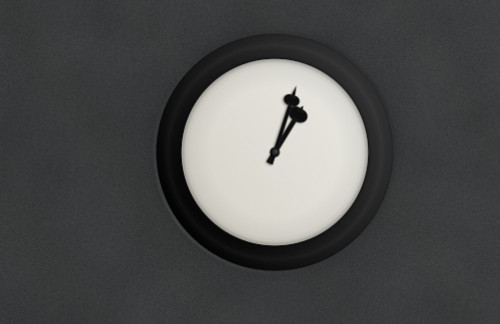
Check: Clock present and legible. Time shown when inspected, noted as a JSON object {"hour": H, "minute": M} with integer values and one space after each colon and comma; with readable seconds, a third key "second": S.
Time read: {"hour": 1, "minute": 3}
